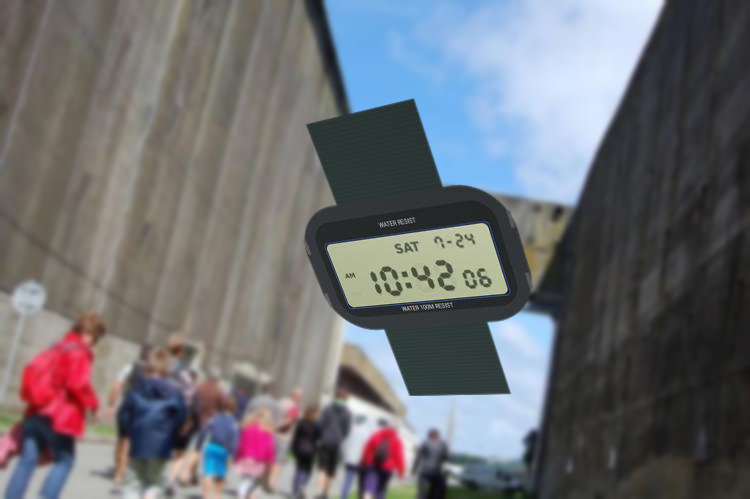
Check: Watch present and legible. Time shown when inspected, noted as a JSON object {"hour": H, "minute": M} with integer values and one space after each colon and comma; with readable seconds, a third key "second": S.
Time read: {"hour": 10, "minute": 42, "second": 6}
